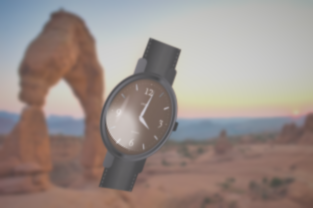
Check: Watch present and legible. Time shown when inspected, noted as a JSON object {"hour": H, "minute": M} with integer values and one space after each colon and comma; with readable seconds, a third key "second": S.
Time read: {"hour": 4, "minute": 2}
